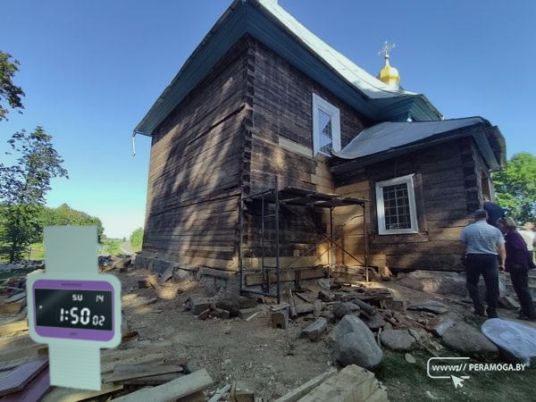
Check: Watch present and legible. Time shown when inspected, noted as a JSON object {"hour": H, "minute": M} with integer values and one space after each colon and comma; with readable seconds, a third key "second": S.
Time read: {"hour": 1, "minute": 50, "second": 2}
